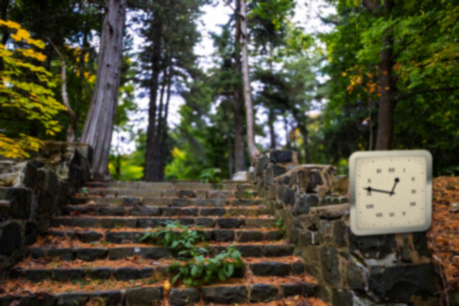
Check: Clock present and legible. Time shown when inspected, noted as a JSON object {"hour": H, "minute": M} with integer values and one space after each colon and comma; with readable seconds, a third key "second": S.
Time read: {"hour": 12, "minute": 47}
